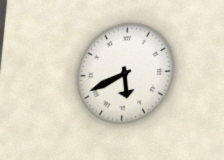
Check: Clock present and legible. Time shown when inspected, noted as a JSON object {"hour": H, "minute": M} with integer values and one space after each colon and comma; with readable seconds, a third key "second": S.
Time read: {"hour": 5, "minute": 41}
